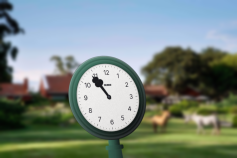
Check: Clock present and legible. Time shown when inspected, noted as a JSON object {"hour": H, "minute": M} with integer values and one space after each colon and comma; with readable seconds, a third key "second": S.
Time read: {"hour": 10, "minute": 54}
